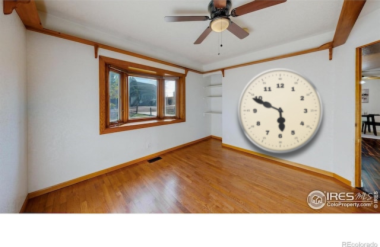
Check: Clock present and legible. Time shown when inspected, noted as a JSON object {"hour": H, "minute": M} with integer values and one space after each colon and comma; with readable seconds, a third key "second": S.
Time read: {"hour": 5, "minute": 49}
